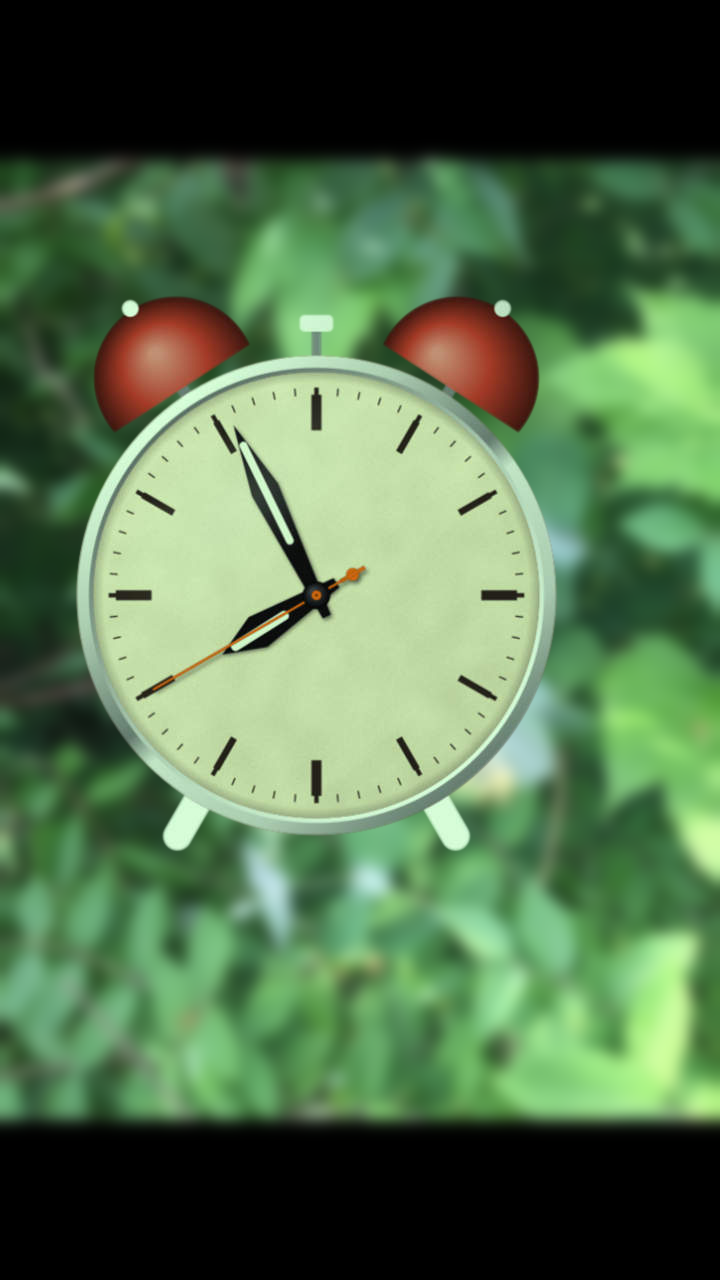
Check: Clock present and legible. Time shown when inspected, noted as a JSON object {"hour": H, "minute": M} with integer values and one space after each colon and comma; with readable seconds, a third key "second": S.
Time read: {"hour": 7, "minute": 55, "second": 40}
